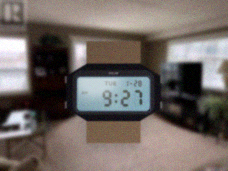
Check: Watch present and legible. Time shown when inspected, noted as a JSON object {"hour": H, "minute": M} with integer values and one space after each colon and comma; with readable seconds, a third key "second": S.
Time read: {"hour": 9, "minute": 27}
